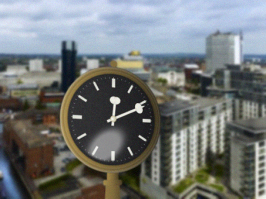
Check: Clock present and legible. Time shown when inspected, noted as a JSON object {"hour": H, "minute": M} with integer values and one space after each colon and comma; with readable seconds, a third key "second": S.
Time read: {"hour": 12, "minute": 11}
